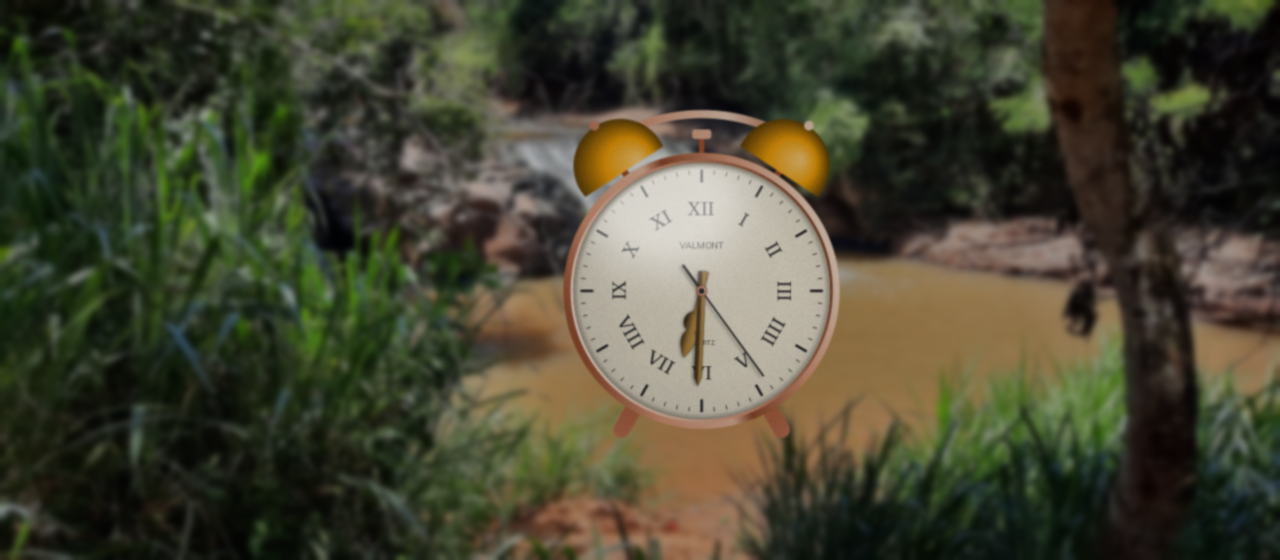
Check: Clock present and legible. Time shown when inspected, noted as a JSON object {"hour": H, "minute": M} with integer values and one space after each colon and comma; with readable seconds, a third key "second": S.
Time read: {"hour": 6, "minute": 30, "second": 24}
